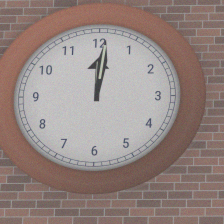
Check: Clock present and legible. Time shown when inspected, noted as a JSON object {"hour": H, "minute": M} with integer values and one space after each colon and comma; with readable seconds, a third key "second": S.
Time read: {"hour": 12, "minute": 1}
